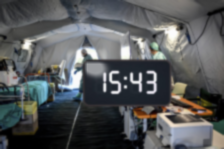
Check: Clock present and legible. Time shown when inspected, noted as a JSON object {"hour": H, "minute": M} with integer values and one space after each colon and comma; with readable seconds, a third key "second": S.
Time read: {"hour": 15, "minute": 43}
